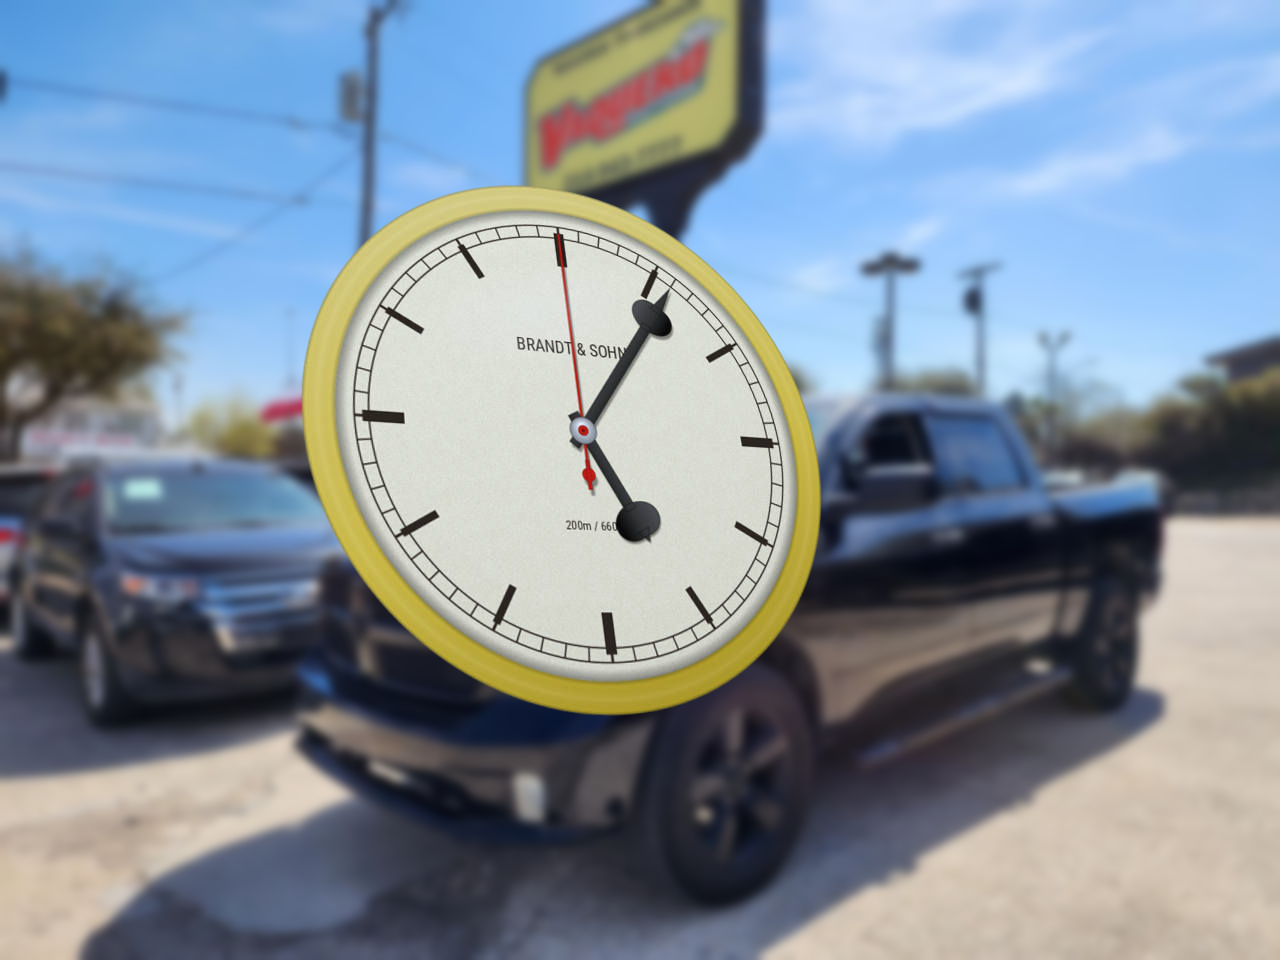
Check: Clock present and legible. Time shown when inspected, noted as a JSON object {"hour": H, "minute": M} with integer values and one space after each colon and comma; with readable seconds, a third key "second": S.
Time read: {"hour": 5, "minute": 6, "second": 0}
